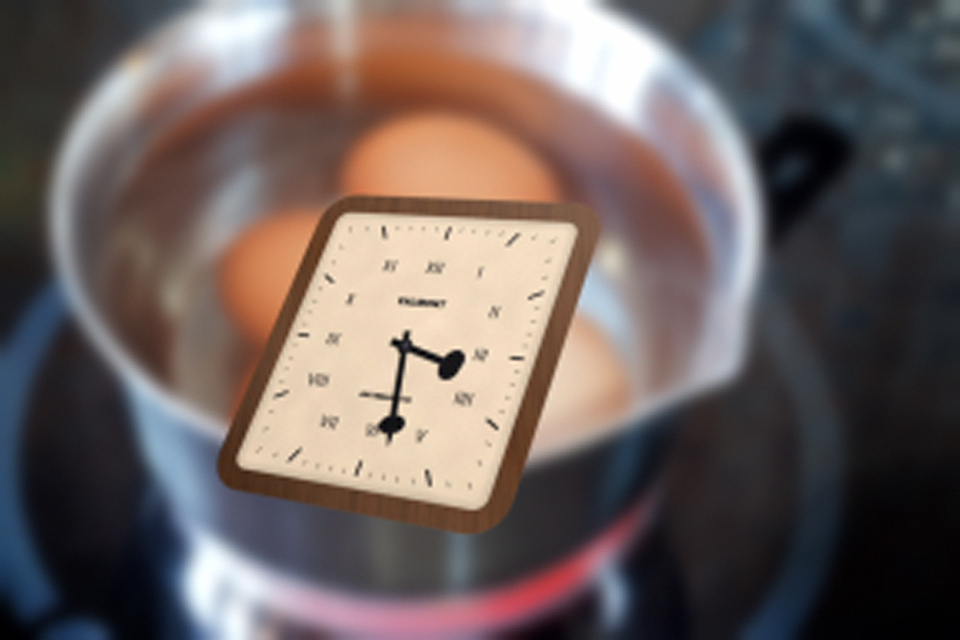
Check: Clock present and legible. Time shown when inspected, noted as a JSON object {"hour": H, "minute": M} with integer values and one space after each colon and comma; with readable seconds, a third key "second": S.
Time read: {"hour": 3, "minute": 28}
